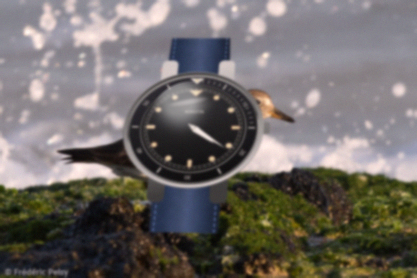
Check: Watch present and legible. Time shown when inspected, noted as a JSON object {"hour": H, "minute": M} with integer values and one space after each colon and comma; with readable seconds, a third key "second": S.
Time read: {"hour": 4, "minute": 21}
